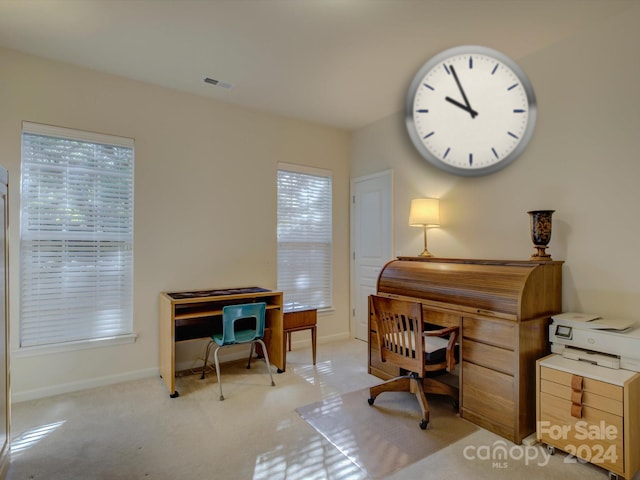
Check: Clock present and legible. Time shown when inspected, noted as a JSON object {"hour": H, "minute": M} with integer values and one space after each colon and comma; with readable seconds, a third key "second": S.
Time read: {"hour": 9, "minute": 56}
